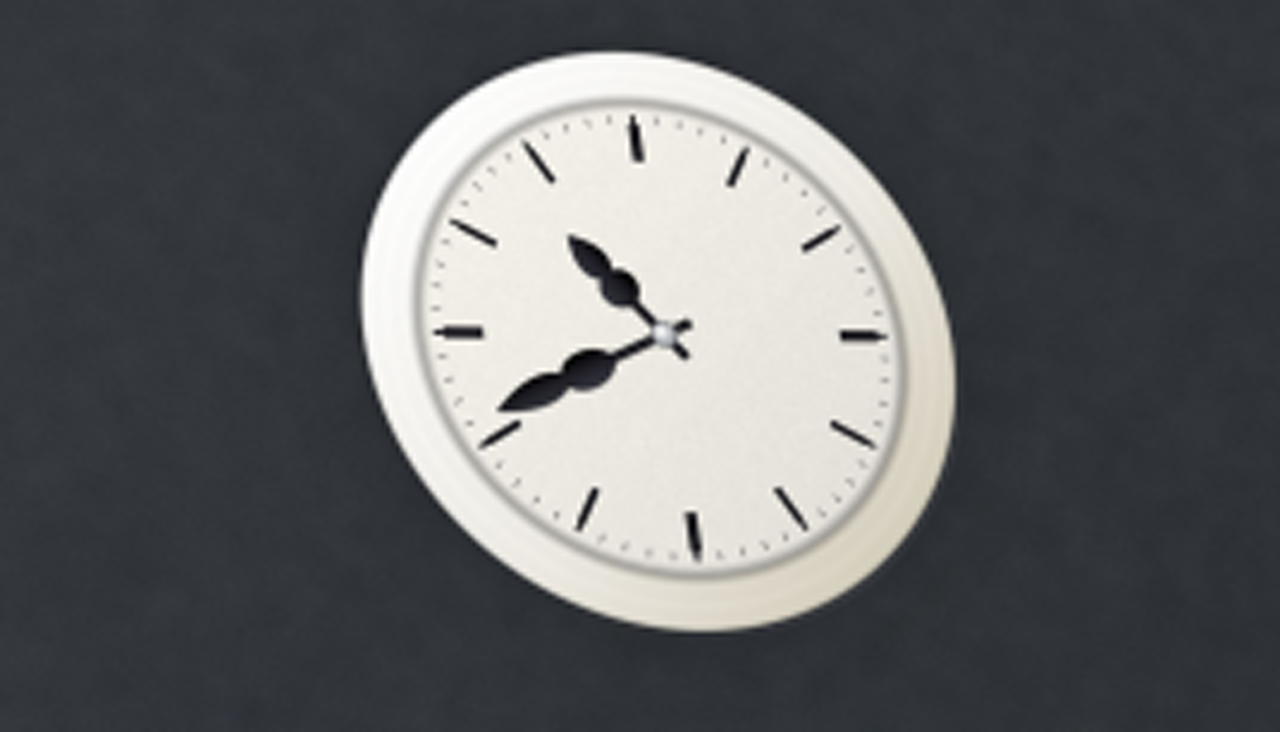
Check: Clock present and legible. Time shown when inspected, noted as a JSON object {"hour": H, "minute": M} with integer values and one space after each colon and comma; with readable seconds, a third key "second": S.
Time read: {"hour": 10, "minute": 41}
